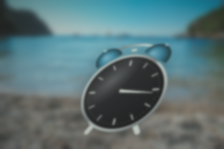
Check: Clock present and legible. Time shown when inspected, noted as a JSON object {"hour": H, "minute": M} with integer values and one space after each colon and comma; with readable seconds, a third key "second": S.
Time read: {"hour": 3, "minute": 16}
